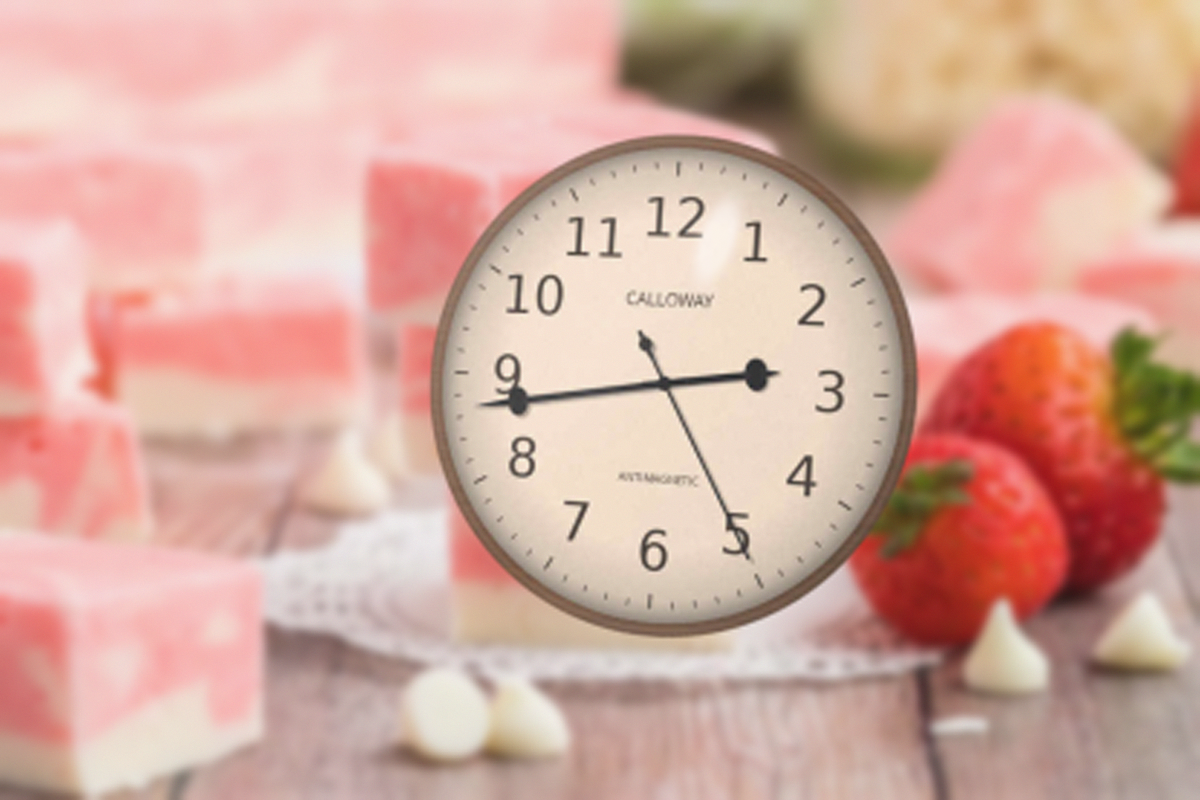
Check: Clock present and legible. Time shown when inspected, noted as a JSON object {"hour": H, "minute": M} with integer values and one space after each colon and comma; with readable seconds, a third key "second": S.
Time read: {"hour": 2, "minute": 43, "second": 25}
